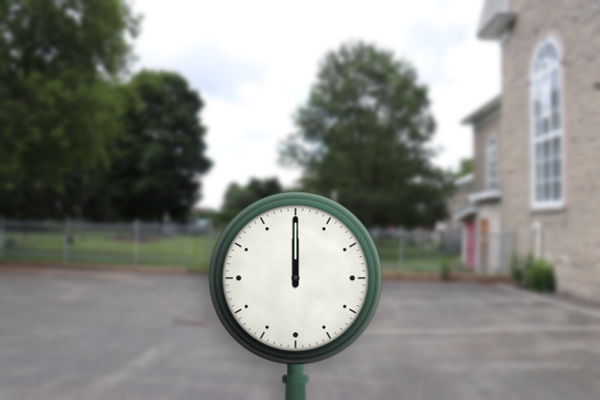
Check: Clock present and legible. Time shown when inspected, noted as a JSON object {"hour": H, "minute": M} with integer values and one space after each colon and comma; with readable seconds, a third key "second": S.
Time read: {"hour": 12, "minute": 0}
